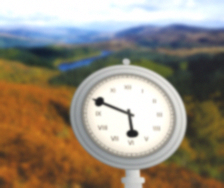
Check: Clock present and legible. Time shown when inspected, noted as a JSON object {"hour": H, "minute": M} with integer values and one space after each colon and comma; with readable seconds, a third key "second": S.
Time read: {"hour": 5, "minute": 49}
